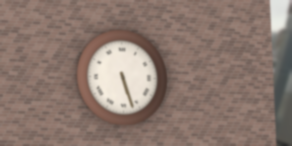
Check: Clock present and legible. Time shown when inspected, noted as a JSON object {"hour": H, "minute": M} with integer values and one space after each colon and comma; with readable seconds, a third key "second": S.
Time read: {"hour": 5, "minute": 27}
